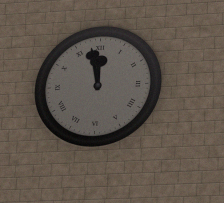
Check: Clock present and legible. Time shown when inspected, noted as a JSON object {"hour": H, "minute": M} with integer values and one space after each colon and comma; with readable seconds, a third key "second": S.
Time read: {"hour": 11, "minute": 58}
